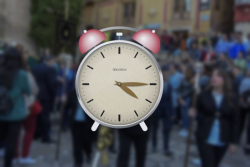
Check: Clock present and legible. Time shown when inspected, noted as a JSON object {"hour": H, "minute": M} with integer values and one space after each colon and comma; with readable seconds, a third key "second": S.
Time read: {"hour": 4, "minute": 15}
